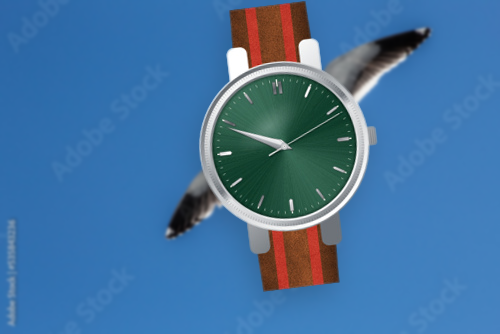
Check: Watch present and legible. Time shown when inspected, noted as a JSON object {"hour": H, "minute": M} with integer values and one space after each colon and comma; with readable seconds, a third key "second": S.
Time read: {"hour": 9, "minute": 49, "second": 11}
